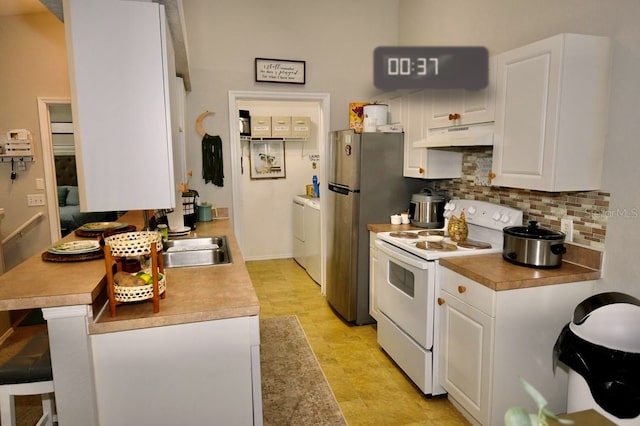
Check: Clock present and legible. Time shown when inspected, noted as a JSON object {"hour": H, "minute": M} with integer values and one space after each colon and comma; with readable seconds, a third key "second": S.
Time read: {"hour": 0, "minute": 37}
